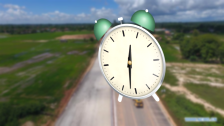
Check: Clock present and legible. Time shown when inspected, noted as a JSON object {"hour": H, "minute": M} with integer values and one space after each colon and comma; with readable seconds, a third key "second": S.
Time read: {"hour": 12, "minute": 32}
